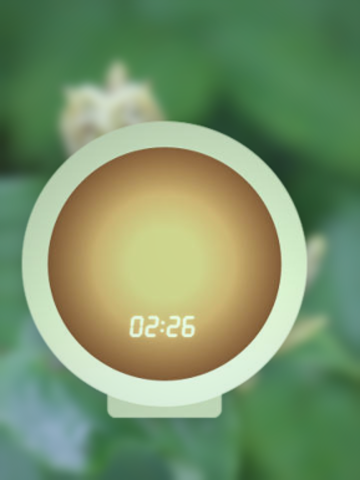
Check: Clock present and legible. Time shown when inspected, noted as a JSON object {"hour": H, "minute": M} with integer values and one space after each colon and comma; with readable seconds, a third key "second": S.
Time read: {"hour": 2, "minute": 26}
